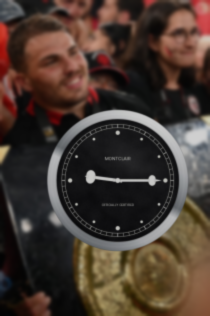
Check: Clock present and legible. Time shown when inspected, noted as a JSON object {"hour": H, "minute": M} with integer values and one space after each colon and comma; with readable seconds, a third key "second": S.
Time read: {"hour": 9, "minute": 15}
